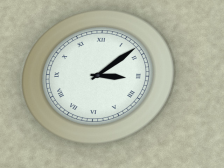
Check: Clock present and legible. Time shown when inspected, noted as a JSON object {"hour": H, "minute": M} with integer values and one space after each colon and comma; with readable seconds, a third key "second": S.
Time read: {"hour": 3, "minute": 8}
